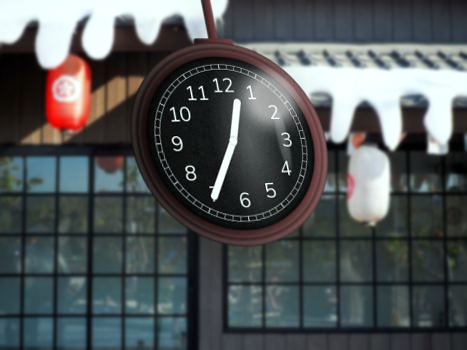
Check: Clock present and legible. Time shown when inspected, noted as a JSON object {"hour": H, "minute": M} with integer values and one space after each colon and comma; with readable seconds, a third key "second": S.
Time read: {"hour": 12, "minute": 35}
